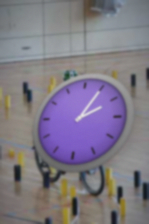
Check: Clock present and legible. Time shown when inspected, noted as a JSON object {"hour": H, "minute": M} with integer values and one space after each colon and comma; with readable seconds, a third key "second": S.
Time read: {"hour": 2, "minute": 5}
